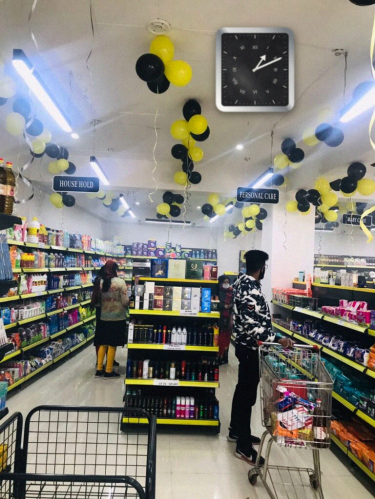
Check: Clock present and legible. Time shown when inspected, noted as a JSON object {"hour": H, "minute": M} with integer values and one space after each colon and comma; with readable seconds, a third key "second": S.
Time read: {"hour": 1, "minute": 11}
